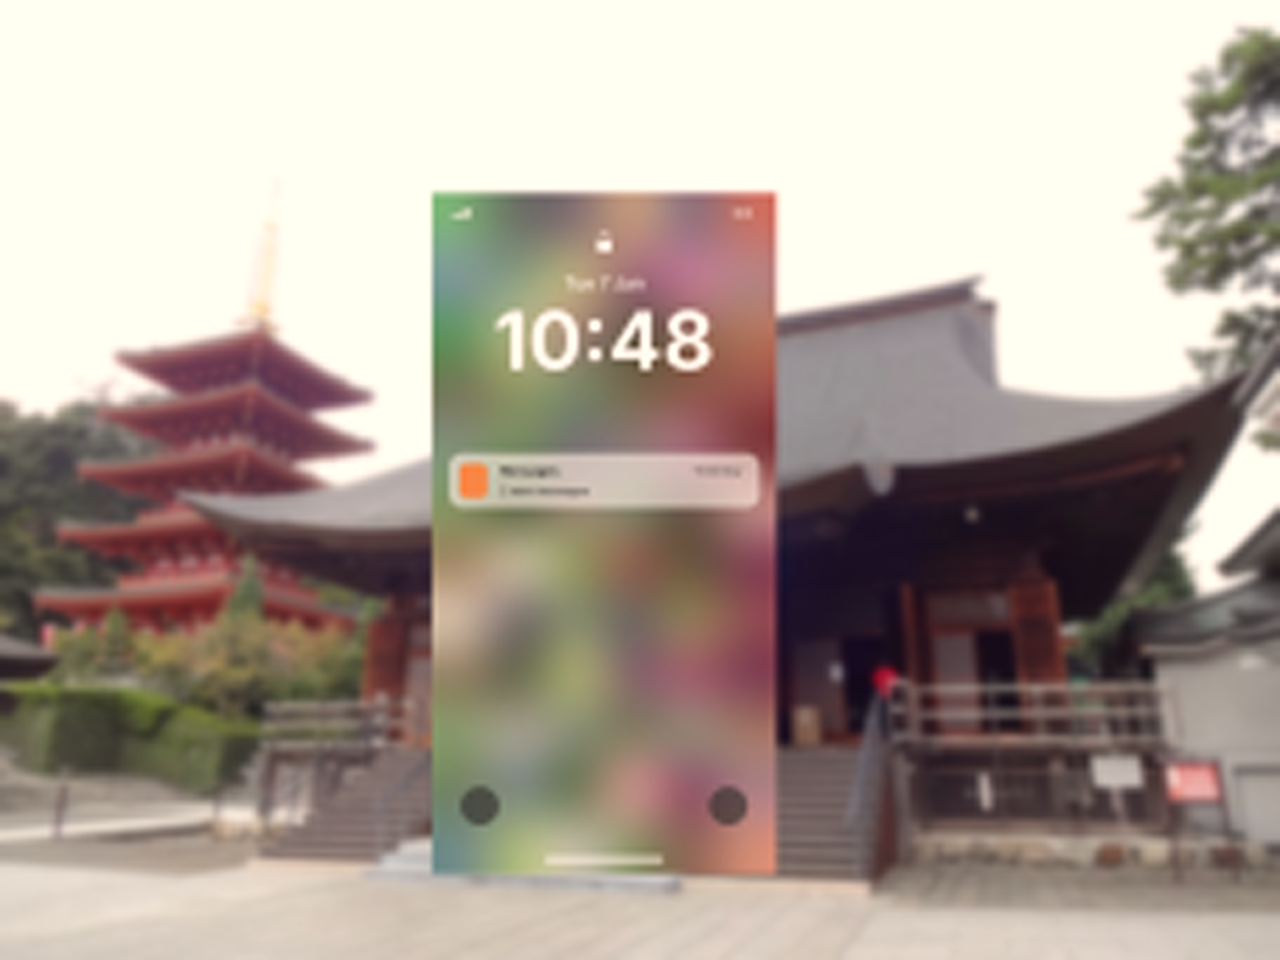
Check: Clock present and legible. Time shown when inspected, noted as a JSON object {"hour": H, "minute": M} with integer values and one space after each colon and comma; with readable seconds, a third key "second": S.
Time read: {"hour": 10, "minute": 48}
